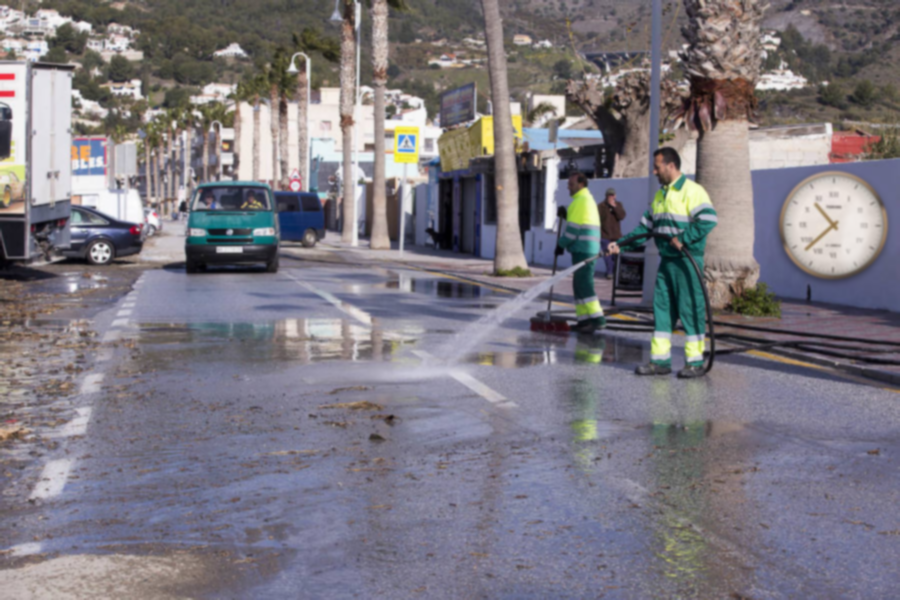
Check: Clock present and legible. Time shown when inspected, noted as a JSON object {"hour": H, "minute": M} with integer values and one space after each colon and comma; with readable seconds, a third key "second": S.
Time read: {"hour": 10, "minute": 38}
